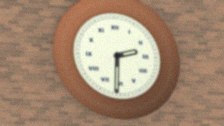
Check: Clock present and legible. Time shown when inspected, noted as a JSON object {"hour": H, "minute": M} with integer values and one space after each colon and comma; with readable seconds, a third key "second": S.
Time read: {"hour": 2, "minute": 31}
